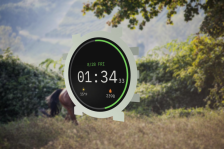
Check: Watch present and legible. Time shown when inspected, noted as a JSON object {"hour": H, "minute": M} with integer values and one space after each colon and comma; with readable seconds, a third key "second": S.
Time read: {"hour": 1, "minute": 34}
